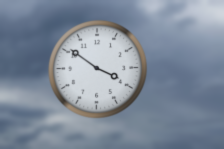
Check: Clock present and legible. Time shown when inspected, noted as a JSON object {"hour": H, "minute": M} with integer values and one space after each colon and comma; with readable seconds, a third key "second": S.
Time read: {"hour": 3, "minute": 51}
